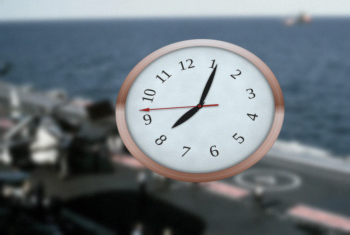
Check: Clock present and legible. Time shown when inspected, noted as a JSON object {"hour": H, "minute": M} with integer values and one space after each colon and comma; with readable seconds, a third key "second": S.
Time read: {"hour": 8, "minute": 5, "second": 47}
